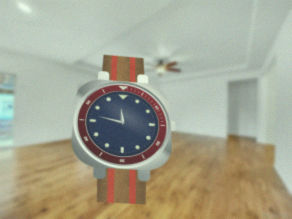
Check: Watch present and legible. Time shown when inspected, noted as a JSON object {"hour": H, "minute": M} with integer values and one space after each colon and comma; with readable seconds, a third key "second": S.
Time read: {"hour": 11, "minute": 47}
